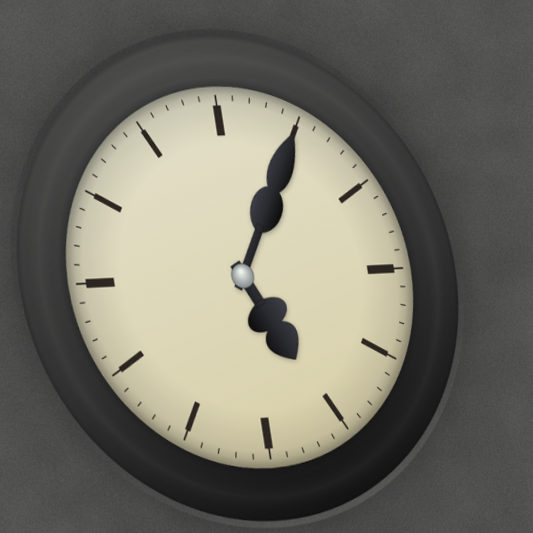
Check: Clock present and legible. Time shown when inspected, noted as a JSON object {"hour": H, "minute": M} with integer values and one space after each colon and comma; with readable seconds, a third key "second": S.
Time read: {"hour": 5, "minute": 5}
